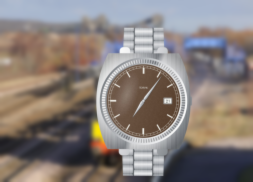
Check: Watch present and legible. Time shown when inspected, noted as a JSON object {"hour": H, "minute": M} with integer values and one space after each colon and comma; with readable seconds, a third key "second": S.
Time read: {"hour": 7, "minute": 6}
